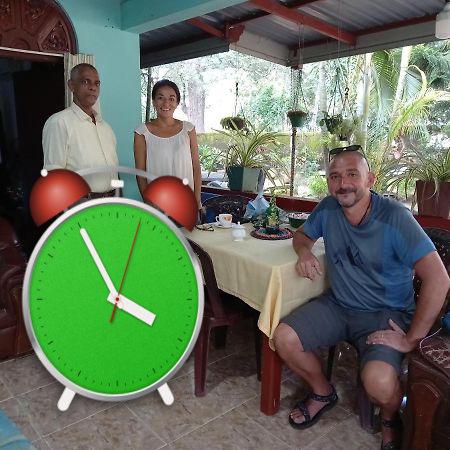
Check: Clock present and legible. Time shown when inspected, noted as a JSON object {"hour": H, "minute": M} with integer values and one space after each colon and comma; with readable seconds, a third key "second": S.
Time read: {"hour": 3, "minute": 55, "second": 3}
